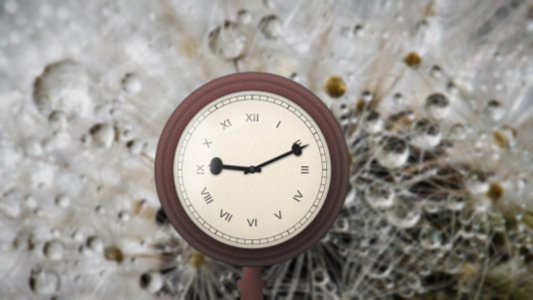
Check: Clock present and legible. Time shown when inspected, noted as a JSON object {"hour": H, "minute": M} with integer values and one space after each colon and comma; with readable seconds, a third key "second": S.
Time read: {"hour": 9, "minute": 11}
